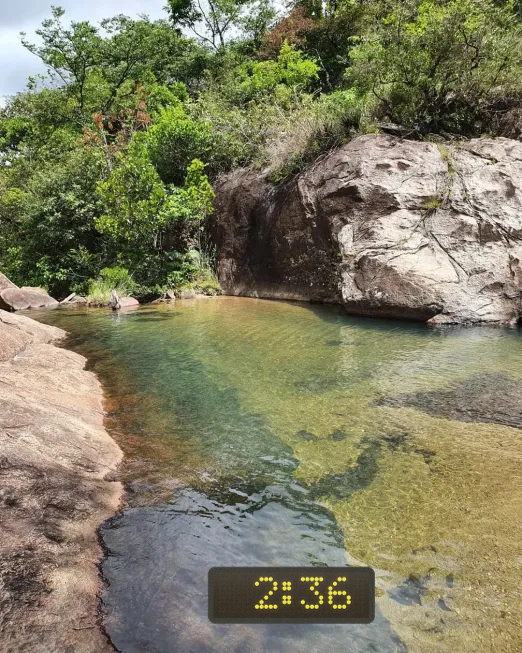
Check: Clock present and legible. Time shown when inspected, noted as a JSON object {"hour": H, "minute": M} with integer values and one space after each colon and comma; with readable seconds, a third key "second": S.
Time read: {"hour": 2, "minute": 36}
